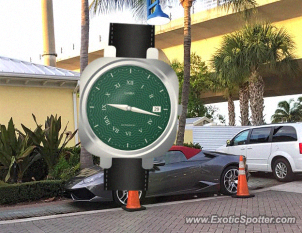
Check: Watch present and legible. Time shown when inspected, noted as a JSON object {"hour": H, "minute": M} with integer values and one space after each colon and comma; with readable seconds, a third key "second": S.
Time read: {"hour": 9, "minute": 17}
